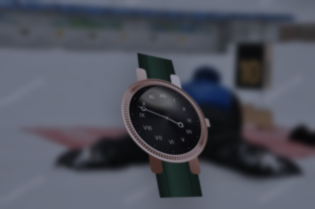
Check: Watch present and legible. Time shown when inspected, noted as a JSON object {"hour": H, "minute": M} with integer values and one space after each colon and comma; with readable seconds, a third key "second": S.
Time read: {"hour": 3, "minute": 48}
